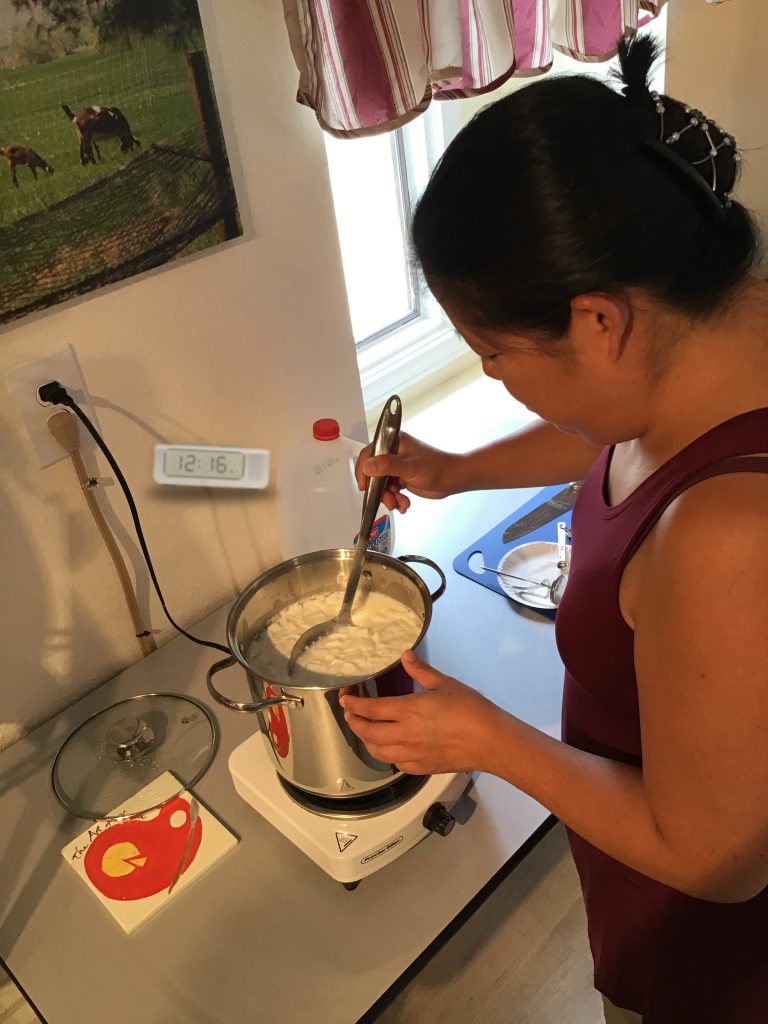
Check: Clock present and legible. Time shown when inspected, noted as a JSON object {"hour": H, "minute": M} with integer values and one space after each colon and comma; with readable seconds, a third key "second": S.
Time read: {"hour": 12, "minute": 16}
